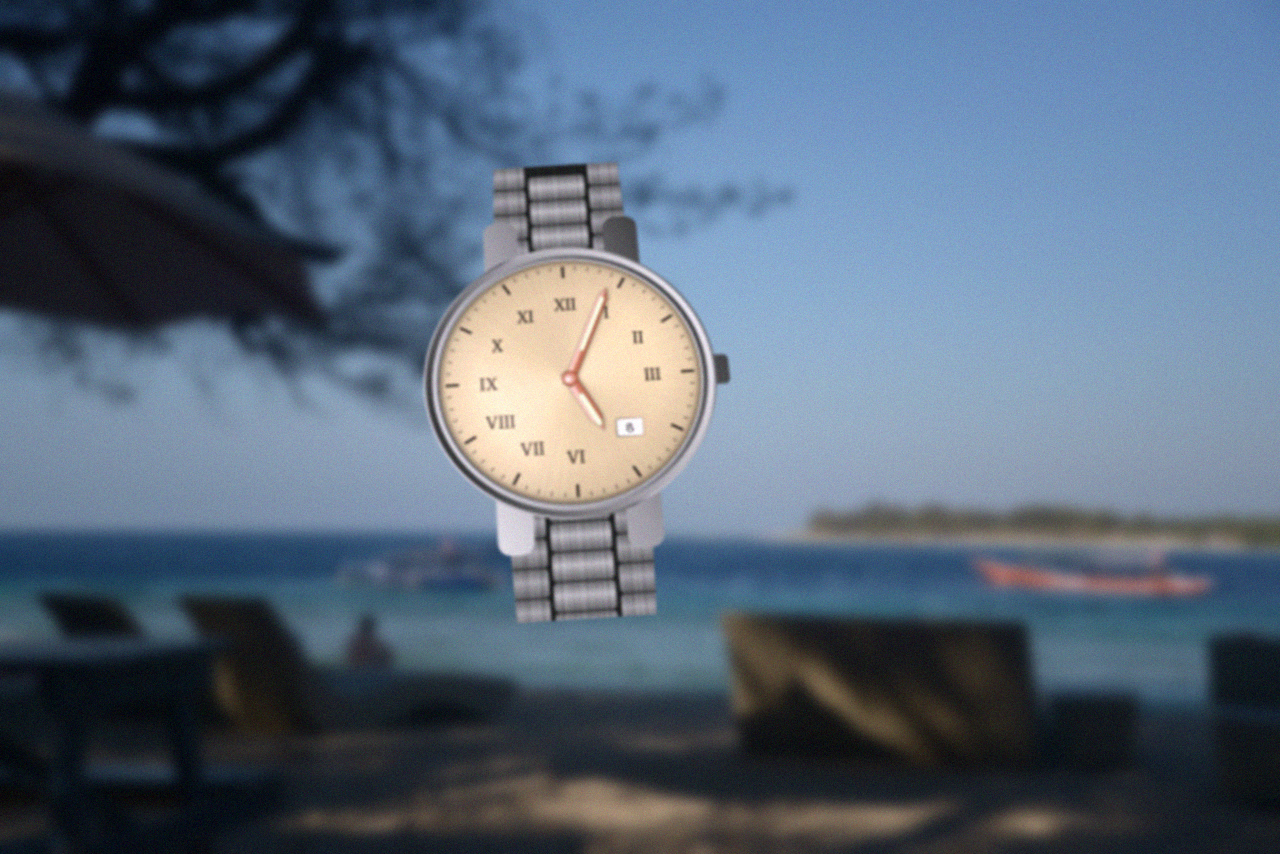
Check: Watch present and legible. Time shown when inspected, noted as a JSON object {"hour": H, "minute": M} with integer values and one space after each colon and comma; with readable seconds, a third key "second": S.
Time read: {"hour": 5, "minute": 4}
